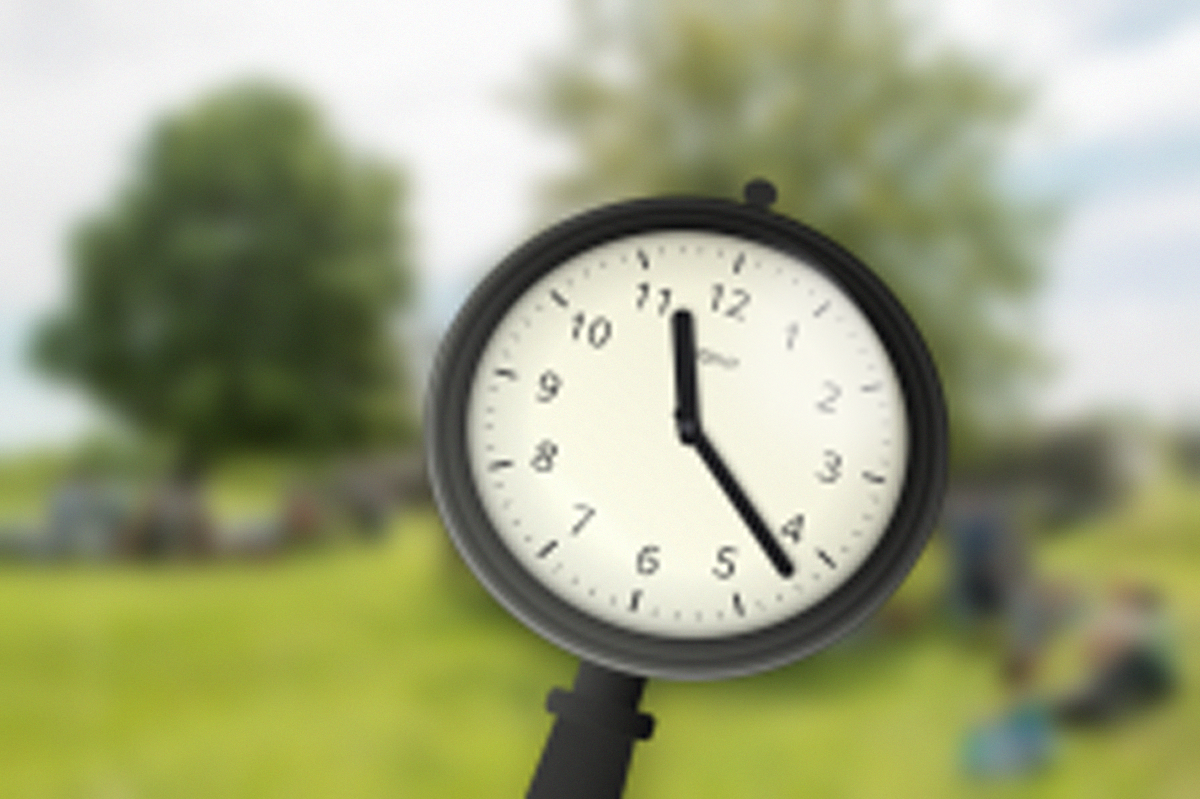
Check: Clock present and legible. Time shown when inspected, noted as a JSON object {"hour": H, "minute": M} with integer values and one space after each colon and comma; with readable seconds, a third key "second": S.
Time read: {"hour": 11, "minute": 22}
